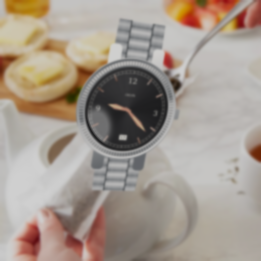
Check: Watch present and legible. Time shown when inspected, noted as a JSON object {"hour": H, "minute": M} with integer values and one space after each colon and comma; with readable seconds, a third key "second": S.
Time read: {"hour": 9, "minute": 22}
